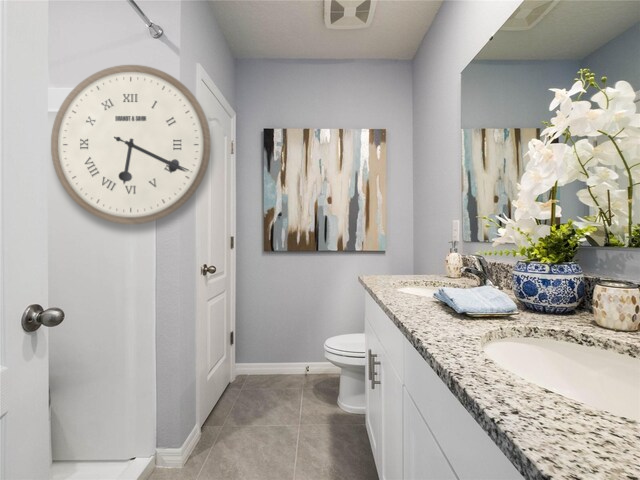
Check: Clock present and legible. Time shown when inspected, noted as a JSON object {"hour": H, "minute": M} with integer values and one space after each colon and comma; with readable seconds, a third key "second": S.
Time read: {"hour": 6, "minute": 19, "second": 19}
